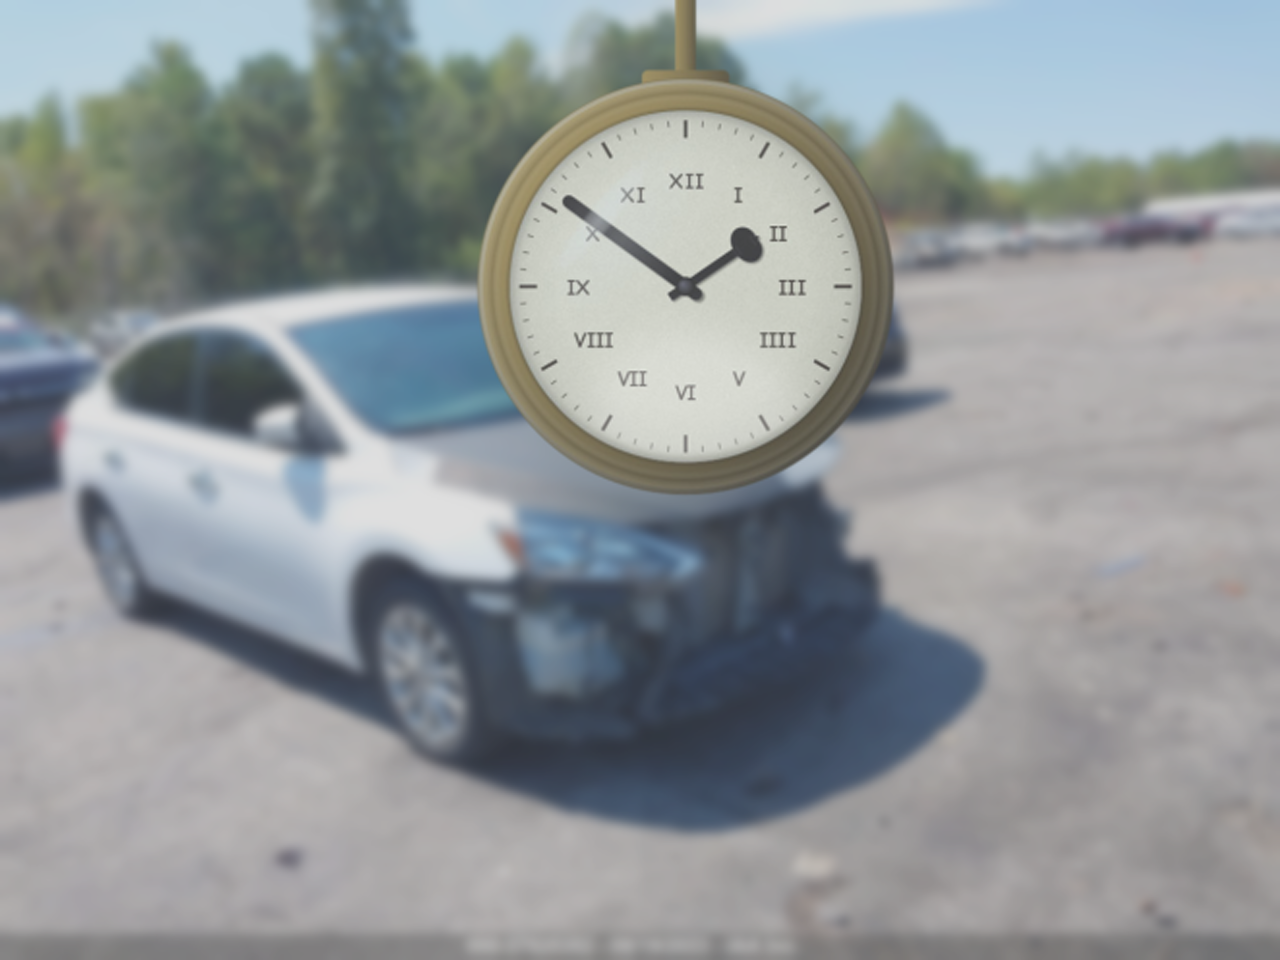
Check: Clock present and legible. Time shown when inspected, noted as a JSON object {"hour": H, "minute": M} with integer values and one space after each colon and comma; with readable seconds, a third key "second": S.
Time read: {"hour": 1, "minute": 51}
